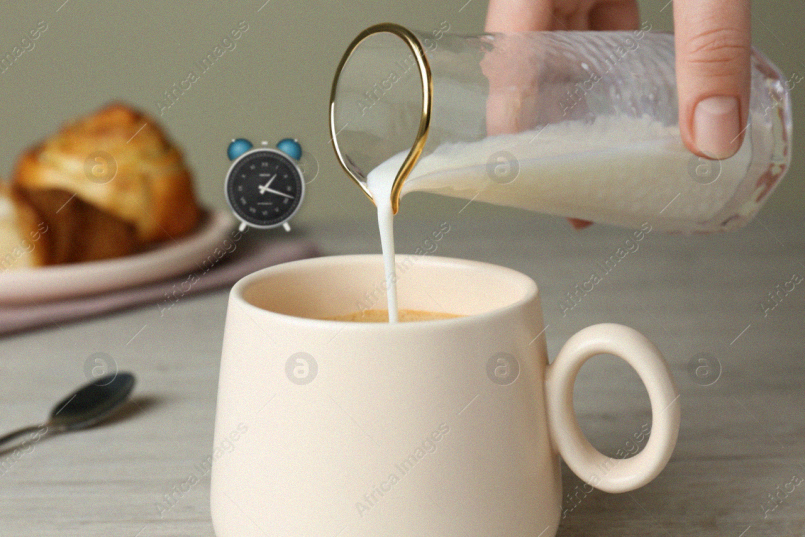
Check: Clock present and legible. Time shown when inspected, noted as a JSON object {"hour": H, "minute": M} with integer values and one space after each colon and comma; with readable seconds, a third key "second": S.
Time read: {"hour": 1, "minute": 18}
